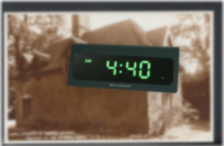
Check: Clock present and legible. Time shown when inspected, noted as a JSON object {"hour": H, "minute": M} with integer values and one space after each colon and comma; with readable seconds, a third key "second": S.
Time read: {"hour": 4, "minute": 40}
